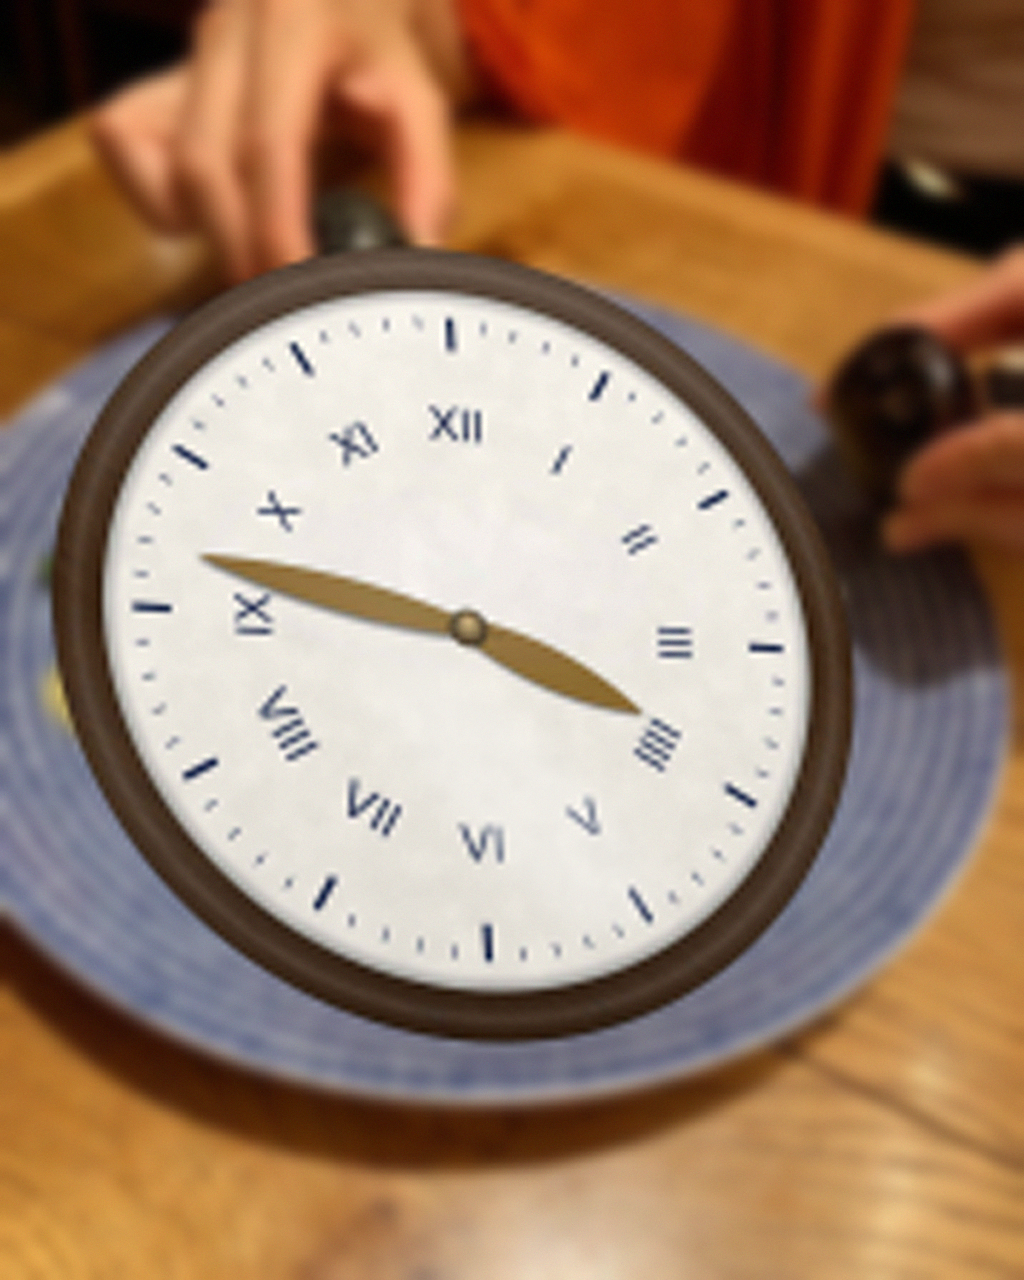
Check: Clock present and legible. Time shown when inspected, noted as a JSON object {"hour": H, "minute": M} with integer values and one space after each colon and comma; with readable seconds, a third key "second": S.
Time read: {"hour": 3, "minute": 47}
